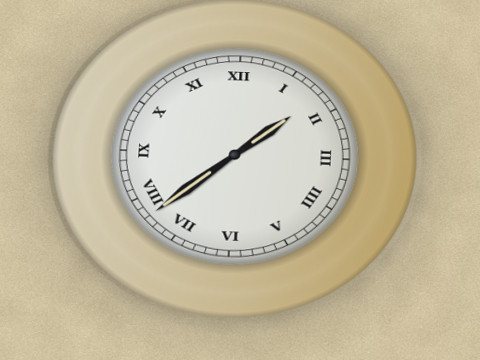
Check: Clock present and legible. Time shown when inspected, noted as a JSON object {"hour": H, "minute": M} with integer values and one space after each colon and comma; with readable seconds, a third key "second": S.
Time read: {"hour": 1, "minute": 38}
